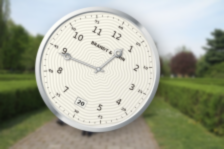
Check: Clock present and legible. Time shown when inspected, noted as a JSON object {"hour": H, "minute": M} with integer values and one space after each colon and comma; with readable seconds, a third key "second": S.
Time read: {"hour": 12, "minute": 44}
